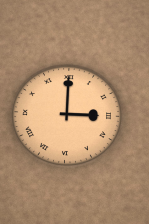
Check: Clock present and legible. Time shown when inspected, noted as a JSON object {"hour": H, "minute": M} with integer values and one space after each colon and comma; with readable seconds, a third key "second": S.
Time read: {"hour": 3, "minute": 0}
